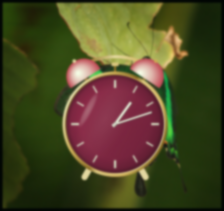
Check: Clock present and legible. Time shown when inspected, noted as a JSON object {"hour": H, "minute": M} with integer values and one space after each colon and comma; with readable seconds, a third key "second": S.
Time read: {"hour": 1, "minute": 12}
